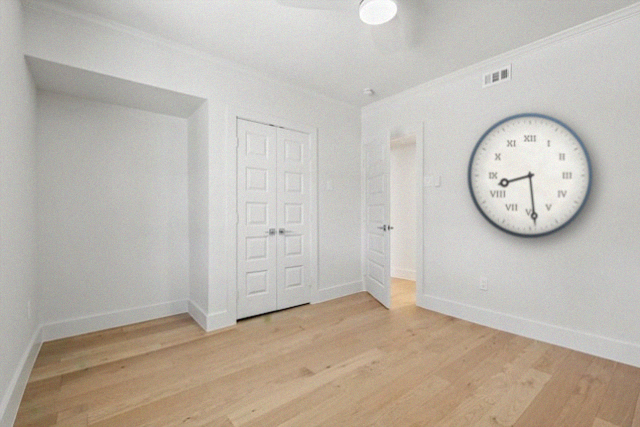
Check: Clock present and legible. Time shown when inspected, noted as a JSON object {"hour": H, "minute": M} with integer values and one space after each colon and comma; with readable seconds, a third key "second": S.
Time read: {"hour": 8, "minute": 29}
